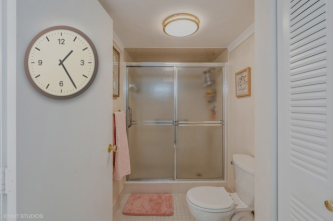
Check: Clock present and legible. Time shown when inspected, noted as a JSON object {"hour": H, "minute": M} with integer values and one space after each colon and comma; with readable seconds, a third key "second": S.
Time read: {"hour": 1, "minute": 25}
